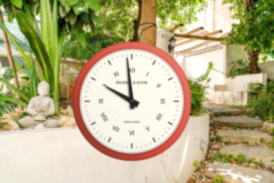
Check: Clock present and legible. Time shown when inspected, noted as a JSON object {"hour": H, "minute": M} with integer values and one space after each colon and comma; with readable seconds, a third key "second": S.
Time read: {"hour": 9, "minute": 59}
